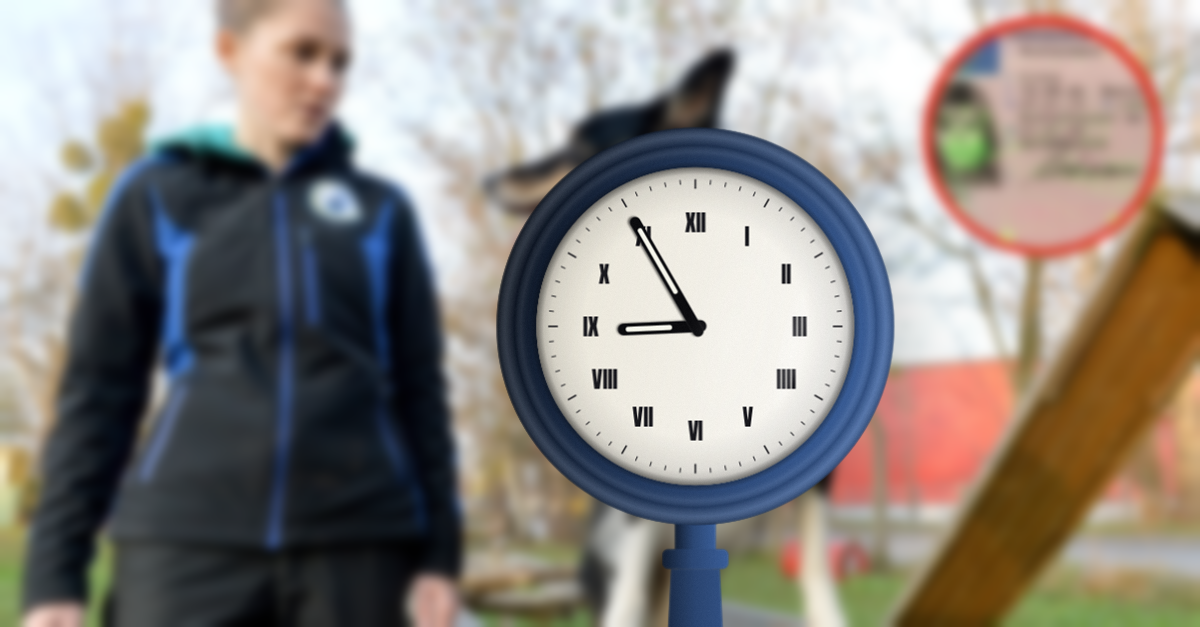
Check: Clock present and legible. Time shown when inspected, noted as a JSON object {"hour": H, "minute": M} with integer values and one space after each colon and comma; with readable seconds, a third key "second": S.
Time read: {"hour": 8, "minute": 55}
